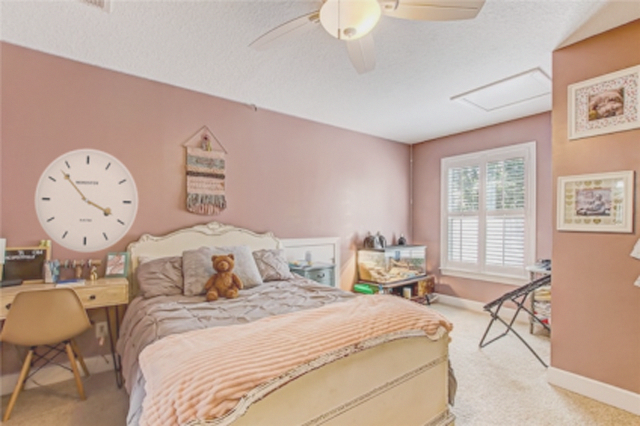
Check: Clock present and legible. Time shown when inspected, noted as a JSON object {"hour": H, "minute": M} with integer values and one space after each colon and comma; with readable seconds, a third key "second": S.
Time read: {"hour": 3, "minute": 53}
